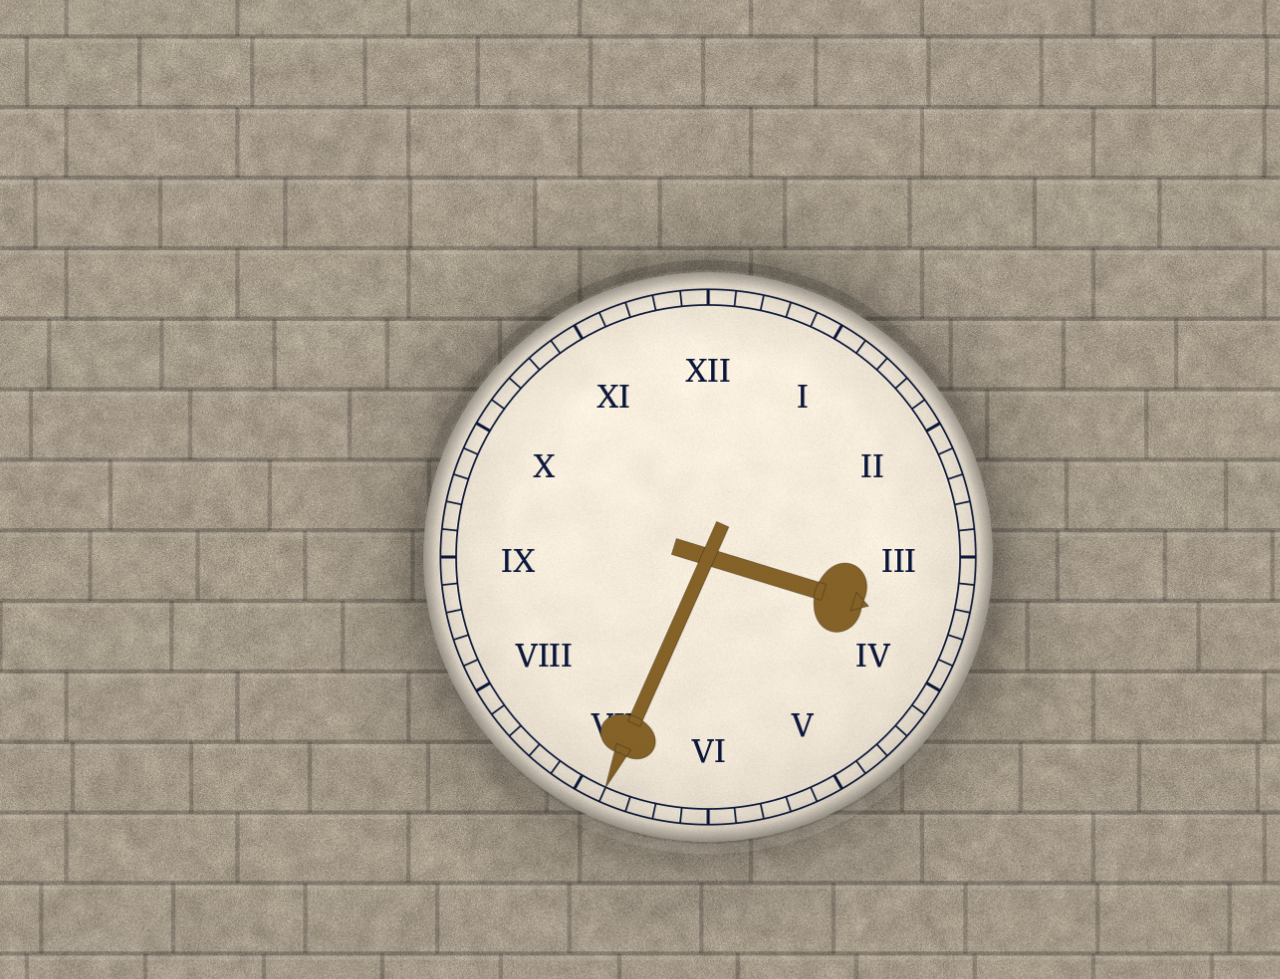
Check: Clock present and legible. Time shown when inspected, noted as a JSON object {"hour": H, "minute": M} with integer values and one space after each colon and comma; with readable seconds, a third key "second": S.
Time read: {"hour": 3, "minute": 34}
